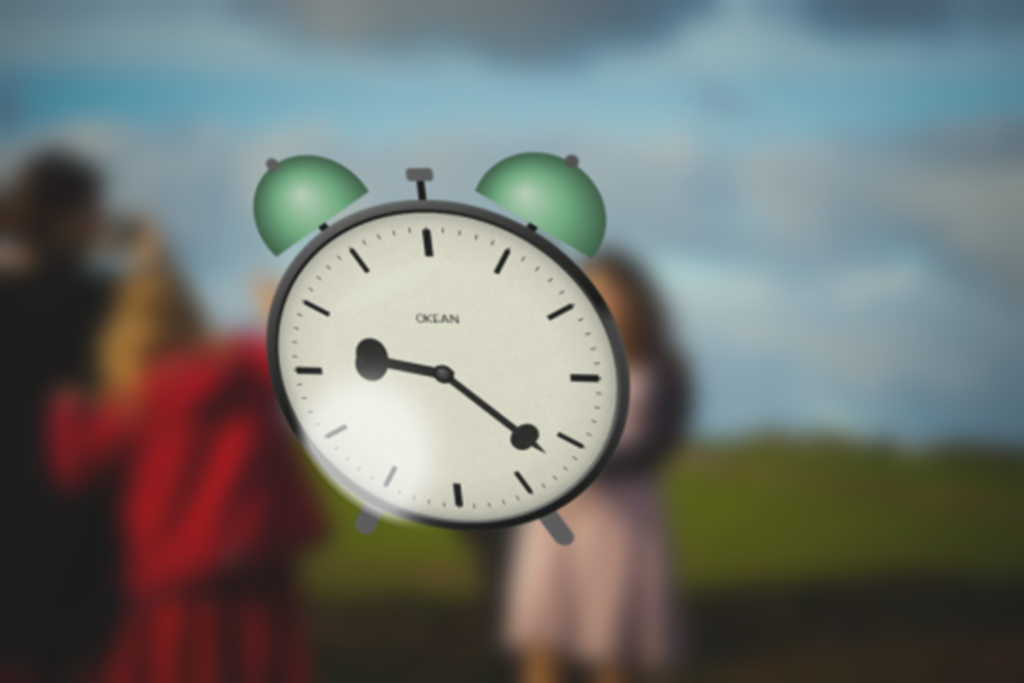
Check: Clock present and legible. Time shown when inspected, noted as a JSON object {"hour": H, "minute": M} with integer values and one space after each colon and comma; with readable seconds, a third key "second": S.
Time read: {"hour": 9, "minute": 22}
